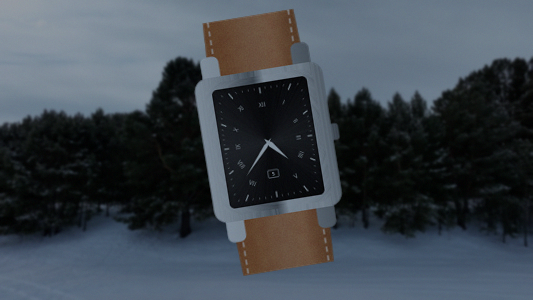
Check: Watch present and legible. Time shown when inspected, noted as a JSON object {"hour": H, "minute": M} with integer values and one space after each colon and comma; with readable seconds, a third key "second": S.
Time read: {"hour": 4, "minute": 37}
